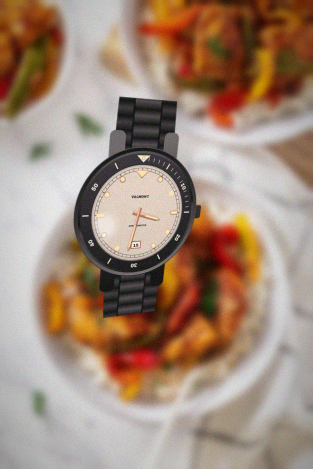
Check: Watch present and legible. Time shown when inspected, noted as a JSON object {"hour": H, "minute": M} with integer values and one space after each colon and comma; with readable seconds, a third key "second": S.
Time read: {"hour": 3, "minute": 32}
